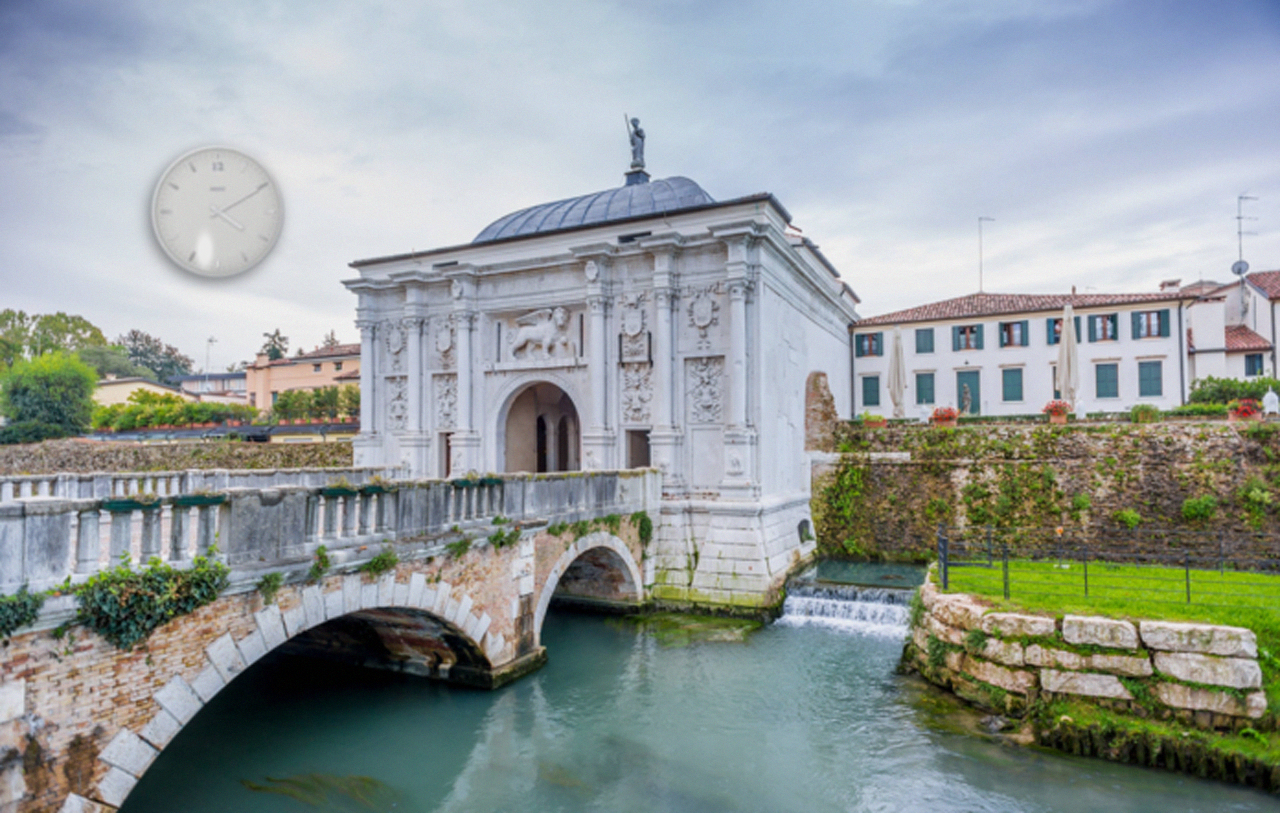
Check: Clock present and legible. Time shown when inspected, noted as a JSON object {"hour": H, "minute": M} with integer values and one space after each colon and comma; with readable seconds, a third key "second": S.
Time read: {"hour": 4, "minute": 10}
